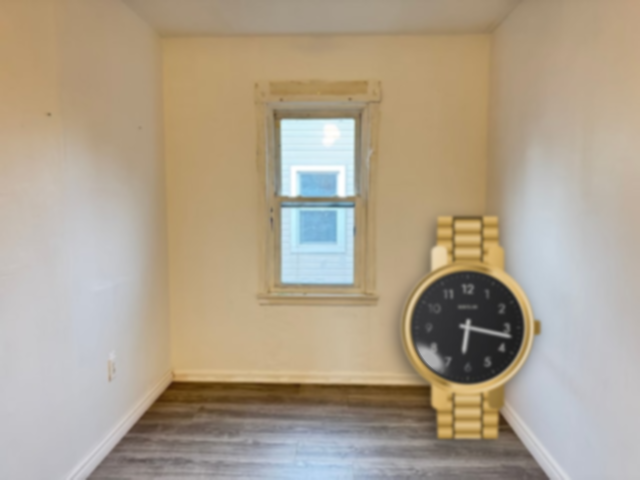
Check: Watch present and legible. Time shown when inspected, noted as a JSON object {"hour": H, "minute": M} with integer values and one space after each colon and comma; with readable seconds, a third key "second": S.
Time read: {"hour": 6, "minute": 17}
